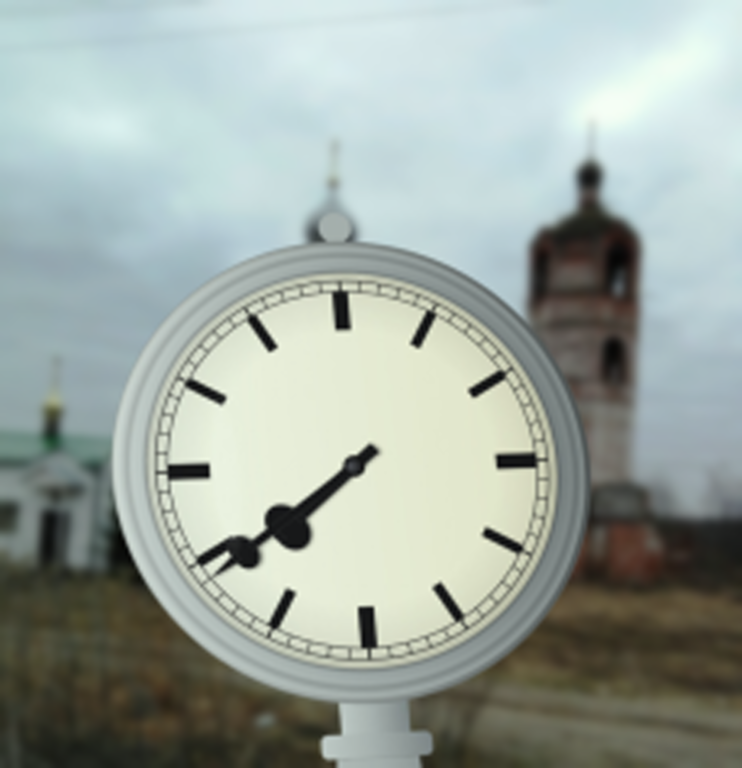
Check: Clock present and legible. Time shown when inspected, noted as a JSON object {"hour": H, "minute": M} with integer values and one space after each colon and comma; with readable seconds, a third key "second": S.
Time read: {"hour": 7, "minute": 39}
